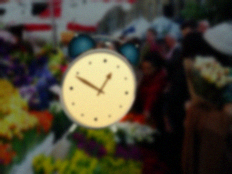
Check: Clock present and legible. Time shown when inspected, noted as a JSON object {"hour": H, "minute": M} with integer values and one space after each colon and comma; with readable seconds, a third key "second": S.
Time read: {"hour": 12, "minute": 49}
